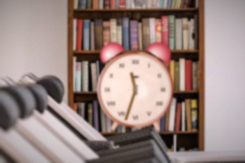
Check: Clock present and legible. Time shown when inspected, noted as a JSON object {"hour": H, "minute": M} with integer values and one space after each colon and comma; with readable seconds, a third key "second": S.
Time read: {"hour": 11, "minute": 33}
